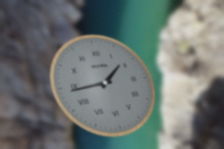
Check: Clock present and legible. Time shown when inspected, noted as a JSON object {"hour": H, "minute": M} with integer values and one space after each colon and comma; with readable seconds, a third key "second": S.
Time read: {"hour": 1, "minute": 44}
